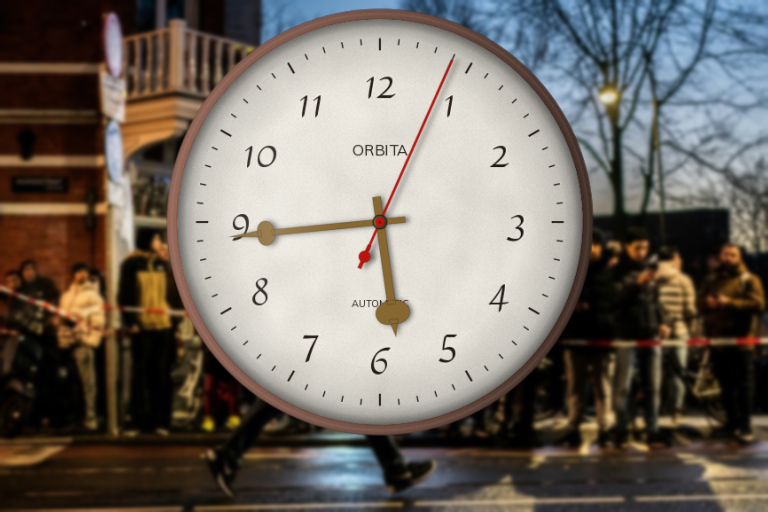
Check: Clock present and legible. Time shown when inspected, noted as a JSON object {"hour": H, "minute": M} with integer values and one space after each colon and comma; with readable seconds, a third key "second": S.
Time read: {"hour": 5, "minute": 44, "second": 4}
